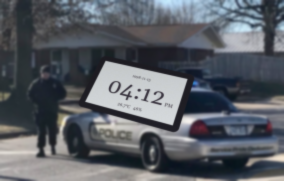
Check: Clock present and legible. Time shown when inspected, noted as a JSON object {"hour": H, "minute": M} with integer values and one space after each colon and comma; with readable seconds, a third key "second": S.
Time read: {"hour": 4, "minute": 12}
